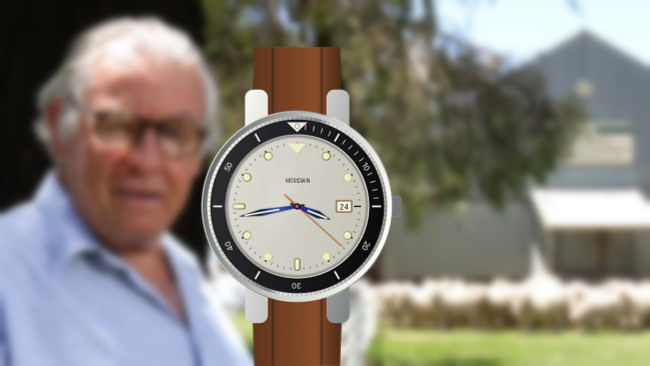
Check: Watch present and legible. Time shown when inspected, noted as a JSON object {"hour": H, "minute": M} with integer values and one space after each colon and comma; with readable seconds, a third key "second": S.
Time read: {"hour": 3, "minute": 43, "second": 22}
